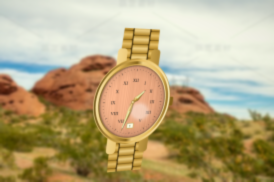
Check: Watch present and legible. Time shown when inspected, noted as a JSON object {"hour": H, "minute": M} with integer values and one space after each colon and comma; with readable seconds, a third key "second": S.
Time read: {"hour": 1, "minute": 33}
